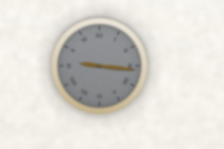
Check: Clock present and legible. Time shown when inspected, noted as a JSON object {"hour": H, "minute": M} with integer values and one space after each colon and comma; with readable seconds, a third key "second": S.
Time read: {"hour": 9, "minute": 16}
